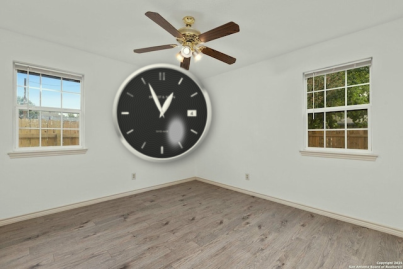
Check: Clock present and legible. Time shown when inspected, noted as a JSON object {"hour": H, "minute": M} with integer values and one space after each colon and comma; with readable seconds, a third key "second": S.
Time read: {"hour": 12, "minute": 56}
